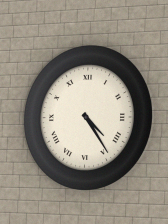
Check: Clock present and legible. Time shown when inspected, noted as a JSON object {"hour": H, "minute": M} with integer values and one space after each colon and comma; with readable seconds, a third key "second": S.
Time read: {"hour": 4, "minute": 24}
